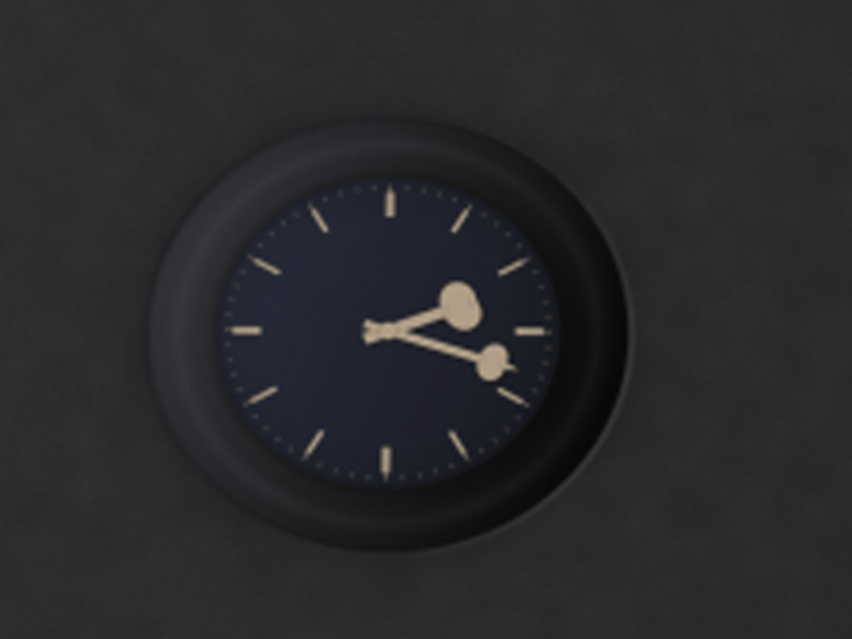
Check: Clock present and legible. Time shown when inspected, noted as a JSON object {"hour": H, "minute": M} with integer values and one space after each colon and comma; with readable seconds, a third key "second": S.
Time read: {"hour": 2, "minute": 18}
